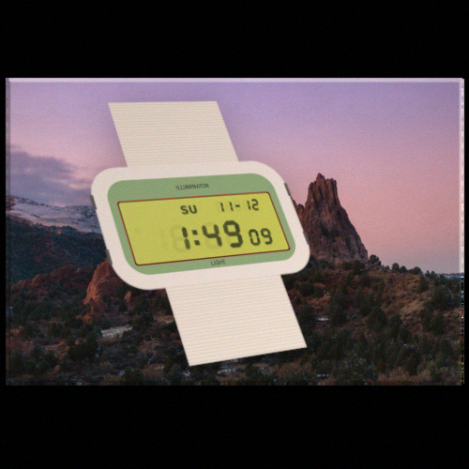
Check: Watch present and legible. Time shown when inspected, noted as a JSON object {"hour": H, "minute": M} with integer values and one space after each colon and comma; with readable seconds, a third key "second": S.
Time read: {"hour": 1, "minute": 49, "second": 9}
